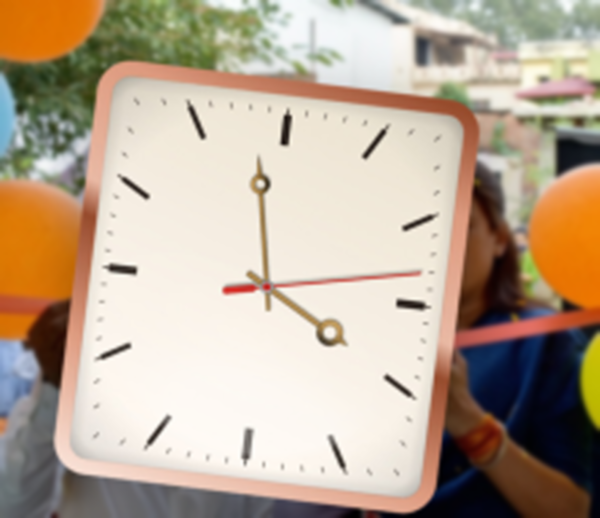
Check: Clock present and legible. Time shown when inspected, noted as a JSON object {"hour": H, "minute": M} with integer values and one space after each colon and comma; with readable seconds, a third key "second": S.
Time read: {"hour": 3, "minute": 58, "second": 13}
